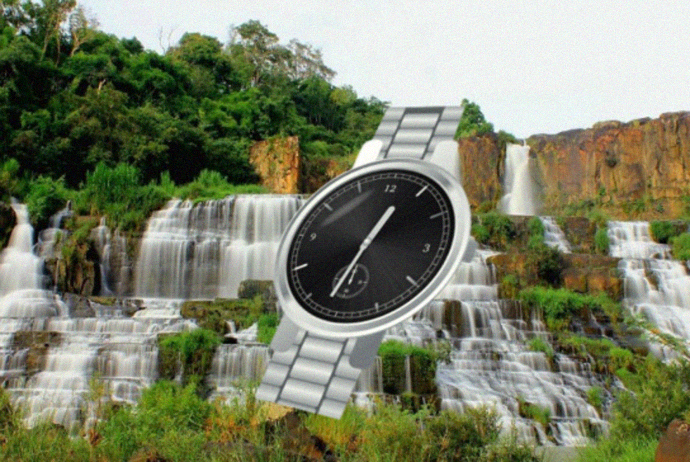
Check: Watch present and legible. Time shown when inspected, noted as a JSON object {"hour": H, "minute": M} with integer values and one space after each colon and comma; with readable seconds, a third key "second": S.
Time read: {"hour": 12, "minute": 32}
